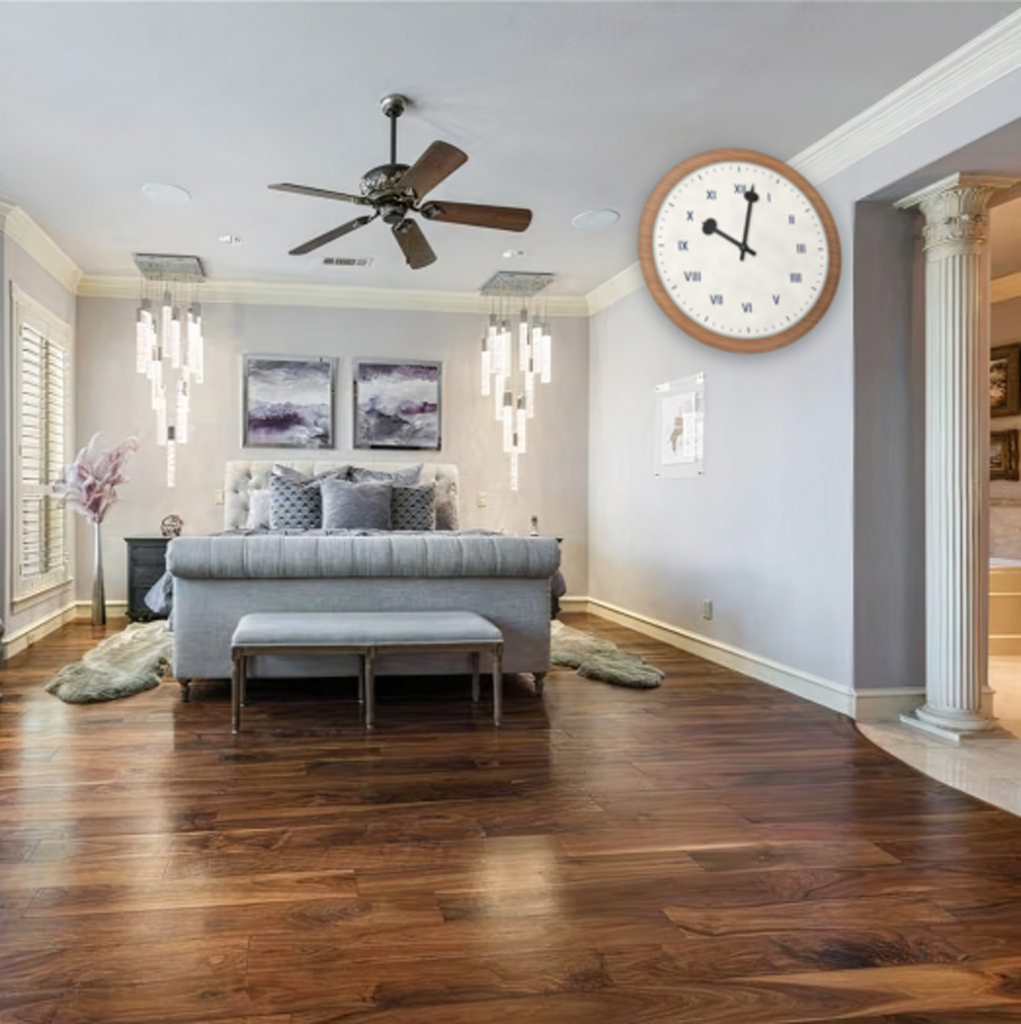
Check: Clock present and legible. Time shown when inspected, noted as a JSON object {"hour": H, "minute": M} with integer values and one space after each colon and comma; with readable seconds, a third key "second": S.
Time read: {"hour": 10, "minute": 2}
